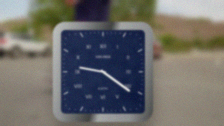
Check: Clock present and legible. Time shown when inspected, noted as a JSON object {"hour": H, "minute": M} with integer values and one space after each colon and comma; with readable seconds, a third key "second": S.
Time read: {"hour": 9, "minute": 21}
